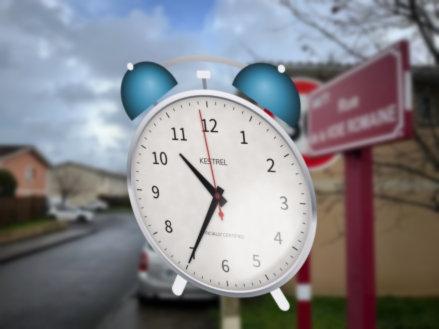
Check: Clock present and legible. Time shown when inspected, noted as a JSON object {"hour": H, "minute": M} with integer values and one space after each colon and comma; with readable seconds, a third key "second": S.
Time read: {"hour": 10, "minute": 34, "second": 59}
